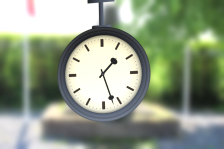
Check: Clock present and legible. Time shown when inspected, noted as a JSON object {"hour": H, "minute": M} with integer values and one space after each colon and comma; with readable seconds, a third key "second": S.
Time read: {"hour": 1, "minute": 27}
